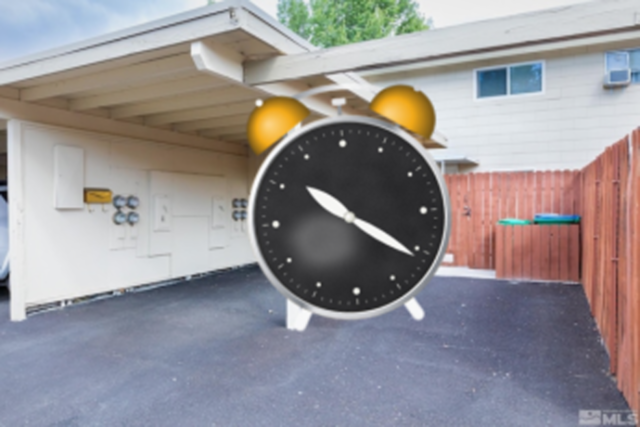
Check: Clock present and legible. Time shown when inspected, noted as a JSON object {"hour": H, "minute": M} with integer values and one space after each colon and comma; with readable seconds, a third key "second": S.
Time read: {"hour": 10, "minute": 21}
